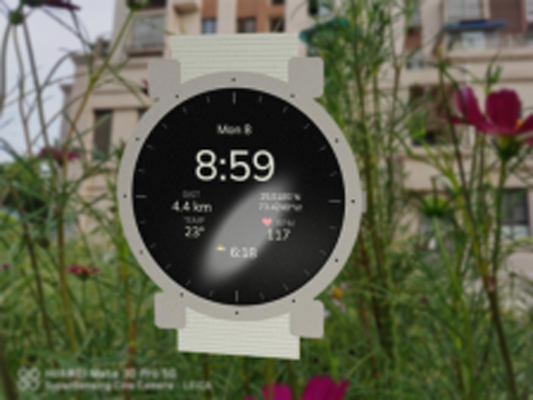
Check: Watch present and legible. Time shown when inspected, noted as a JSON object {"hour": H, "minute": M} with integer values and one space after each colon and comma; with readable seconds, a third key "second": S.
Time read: {"hour": 8, "minute": 59}
